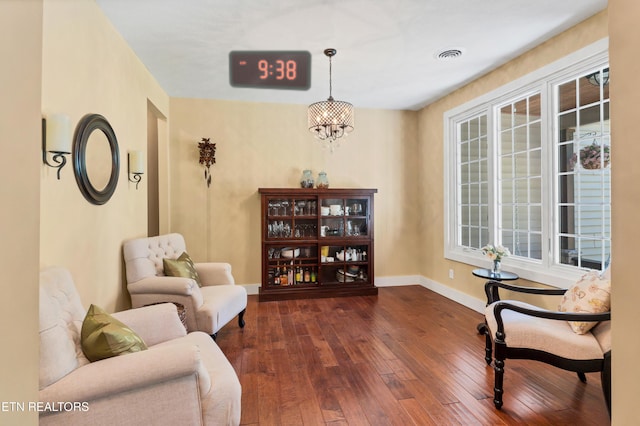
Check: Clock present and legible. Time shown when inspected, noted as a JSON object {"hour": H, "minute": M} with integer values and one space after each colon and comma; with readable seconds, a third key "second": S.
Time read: {"hour": 9, "minute": 38}
